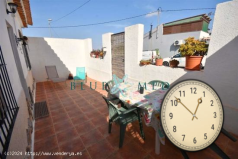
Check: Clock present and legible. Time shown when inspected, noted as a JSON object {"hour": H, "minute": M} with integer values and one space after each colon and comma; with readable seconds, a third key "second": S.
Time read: {"hour": 12, "minute": 52}
